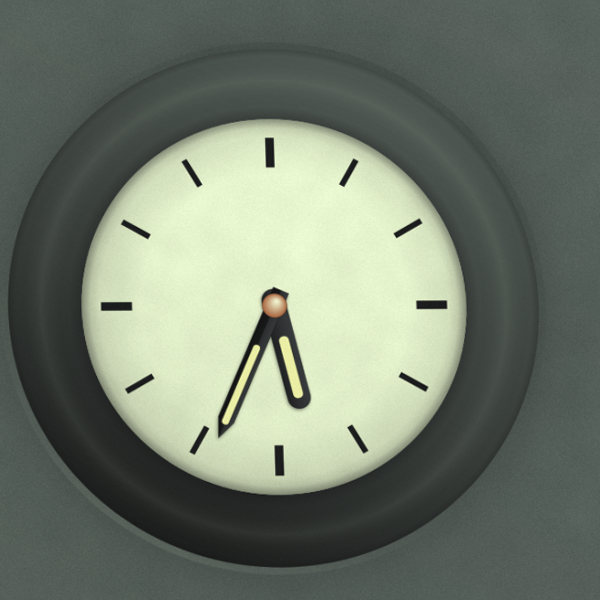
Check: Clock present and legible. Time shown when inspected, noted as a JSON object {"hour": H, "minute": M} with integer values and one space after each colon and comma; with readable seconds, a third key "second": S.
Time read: {"hour": 5, "minute": 34}
